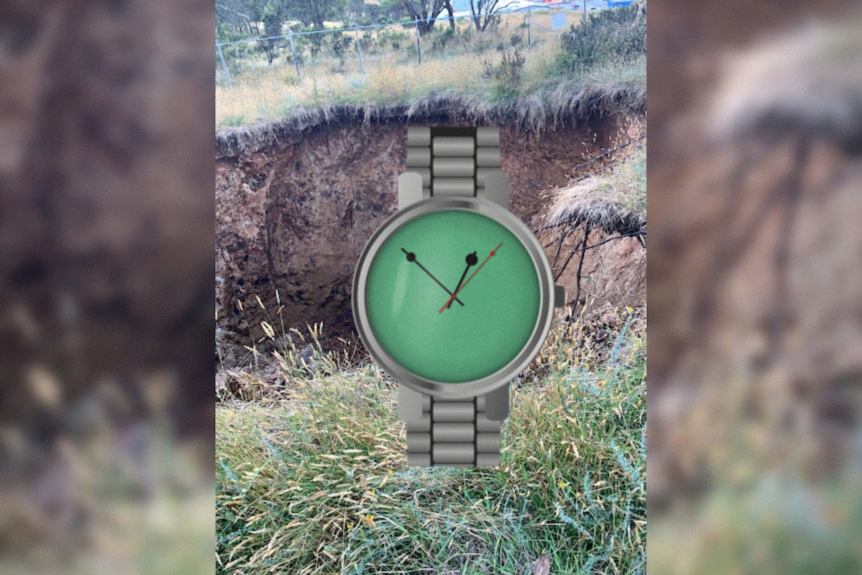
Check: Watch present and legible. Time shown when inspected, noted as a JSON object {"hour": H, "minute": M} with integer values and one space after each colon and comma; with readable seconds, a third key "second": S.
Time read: {"hour": 12, "minute": 52, "second": 7}
